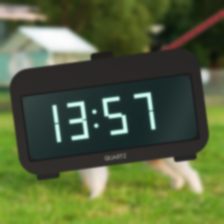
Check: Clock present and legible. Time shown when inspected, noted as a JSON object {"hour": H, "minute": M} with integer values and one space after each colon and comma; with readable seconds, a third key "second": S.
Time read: {"hour": 13, "minute": 57}
